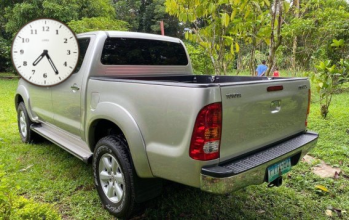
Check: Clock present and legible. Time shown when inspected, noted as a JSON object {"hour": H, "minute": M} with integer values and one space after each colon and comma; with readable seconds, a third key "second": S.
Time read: {"hour": 7, "minute": 25}
